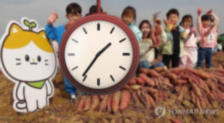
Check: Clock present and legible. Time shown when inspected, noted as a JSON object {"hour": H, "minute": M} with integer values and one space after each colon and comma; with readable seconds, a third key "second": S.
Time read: {"hour": 1, "minute": 36}
